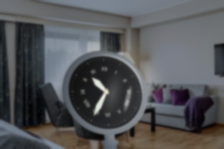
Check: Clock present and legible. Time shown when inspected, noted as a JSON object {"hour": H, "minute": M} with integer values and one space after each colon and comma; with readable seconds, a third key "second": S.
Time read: {"hour": 10, "minute": 35}
